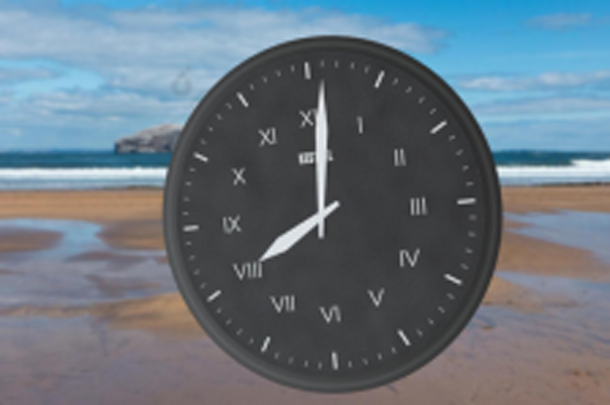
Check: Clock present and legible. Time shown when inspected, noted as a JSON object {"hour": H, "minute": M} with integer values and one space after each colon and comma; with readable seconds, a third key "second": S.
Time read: {"hour": 8, "minute": 1}
